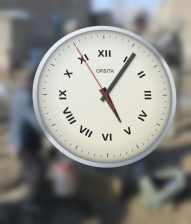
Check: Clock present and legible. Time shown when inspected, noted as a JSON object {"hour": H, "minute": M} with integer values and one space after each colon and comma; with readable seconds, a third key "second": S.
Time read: {"hour": 5, "minute": 5, "second": 55}
